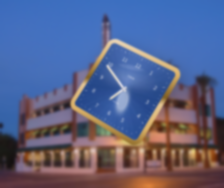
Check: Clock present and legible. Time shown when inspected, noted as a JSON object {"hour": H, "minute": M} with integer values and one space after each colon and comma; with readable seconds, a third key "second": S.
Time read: {"hour": 6, "minute": 49}
